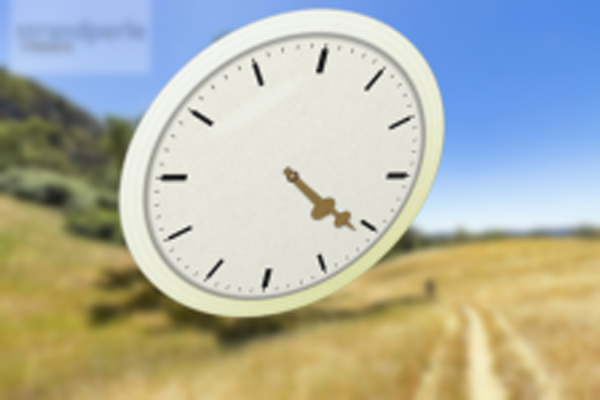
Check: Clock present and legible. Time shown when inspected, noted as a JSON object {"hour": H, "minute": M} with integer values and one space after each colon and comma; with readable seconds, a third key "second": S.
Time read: {"hour": 4, "minute": 21}
